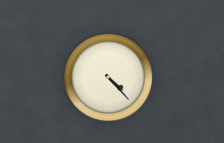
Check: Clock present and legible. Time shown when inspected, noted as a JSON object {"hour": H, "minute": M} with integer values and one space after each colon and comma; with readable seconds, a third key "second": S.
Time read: {"hour": 4, "minute": 23}
